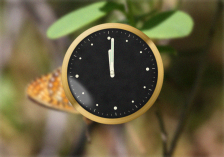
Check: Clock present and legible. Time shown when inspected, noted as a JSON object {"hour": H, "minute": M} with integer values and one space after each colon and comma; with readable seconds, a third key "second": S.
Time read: {"hour": 12, "minute": 1}
